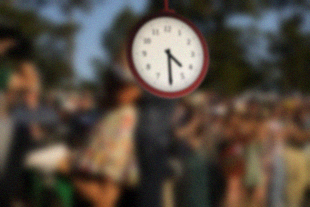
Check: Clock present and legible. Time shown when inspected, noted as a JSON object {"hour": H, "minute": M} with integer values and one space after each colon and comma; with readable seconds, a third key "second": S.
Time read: {"hour": 4, "minute": 30}
